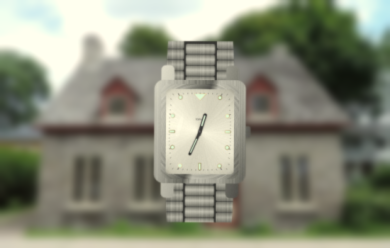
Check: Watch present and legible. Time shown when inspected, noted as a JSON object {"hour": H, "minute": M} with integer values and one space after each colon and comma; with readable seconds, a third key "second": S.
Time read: {"hour": 12, "minute": 34}
